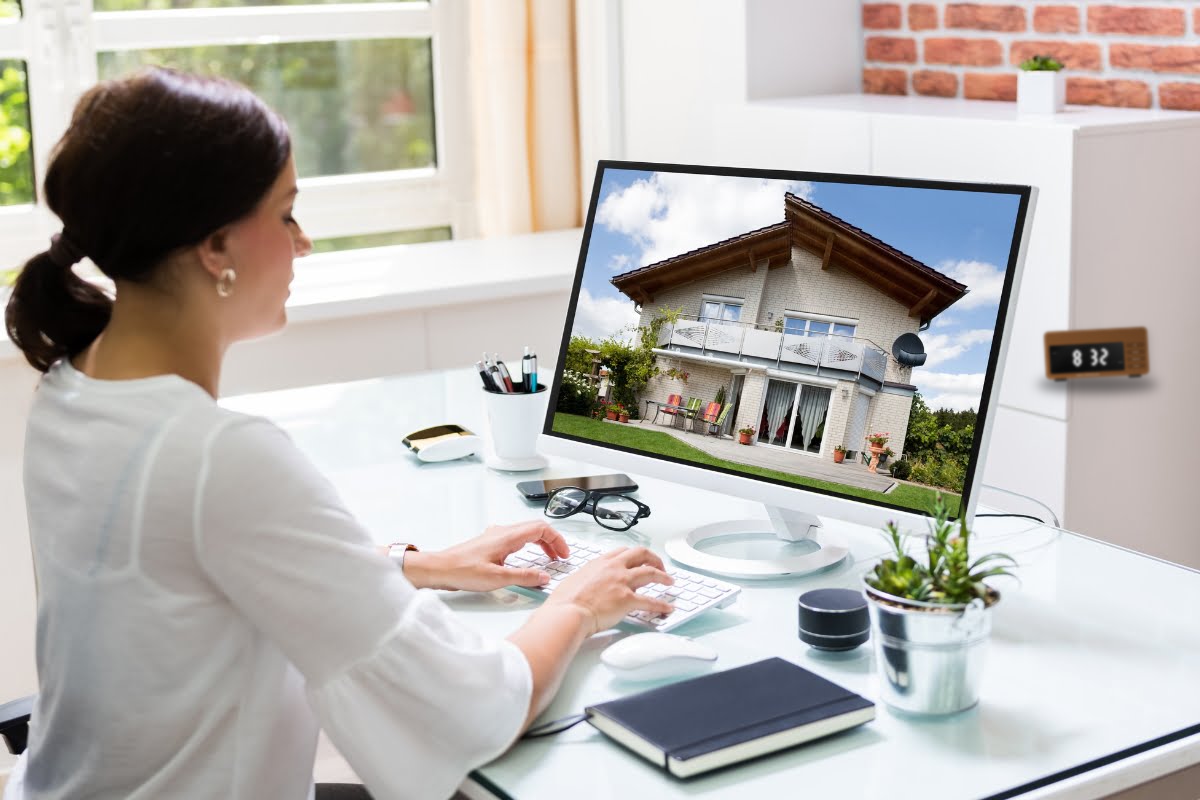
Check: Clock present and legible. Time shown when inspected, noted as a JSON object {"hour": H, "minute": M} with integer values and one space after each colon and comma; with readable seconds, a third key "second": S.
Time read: {"hour": 8, "minute": 32}
